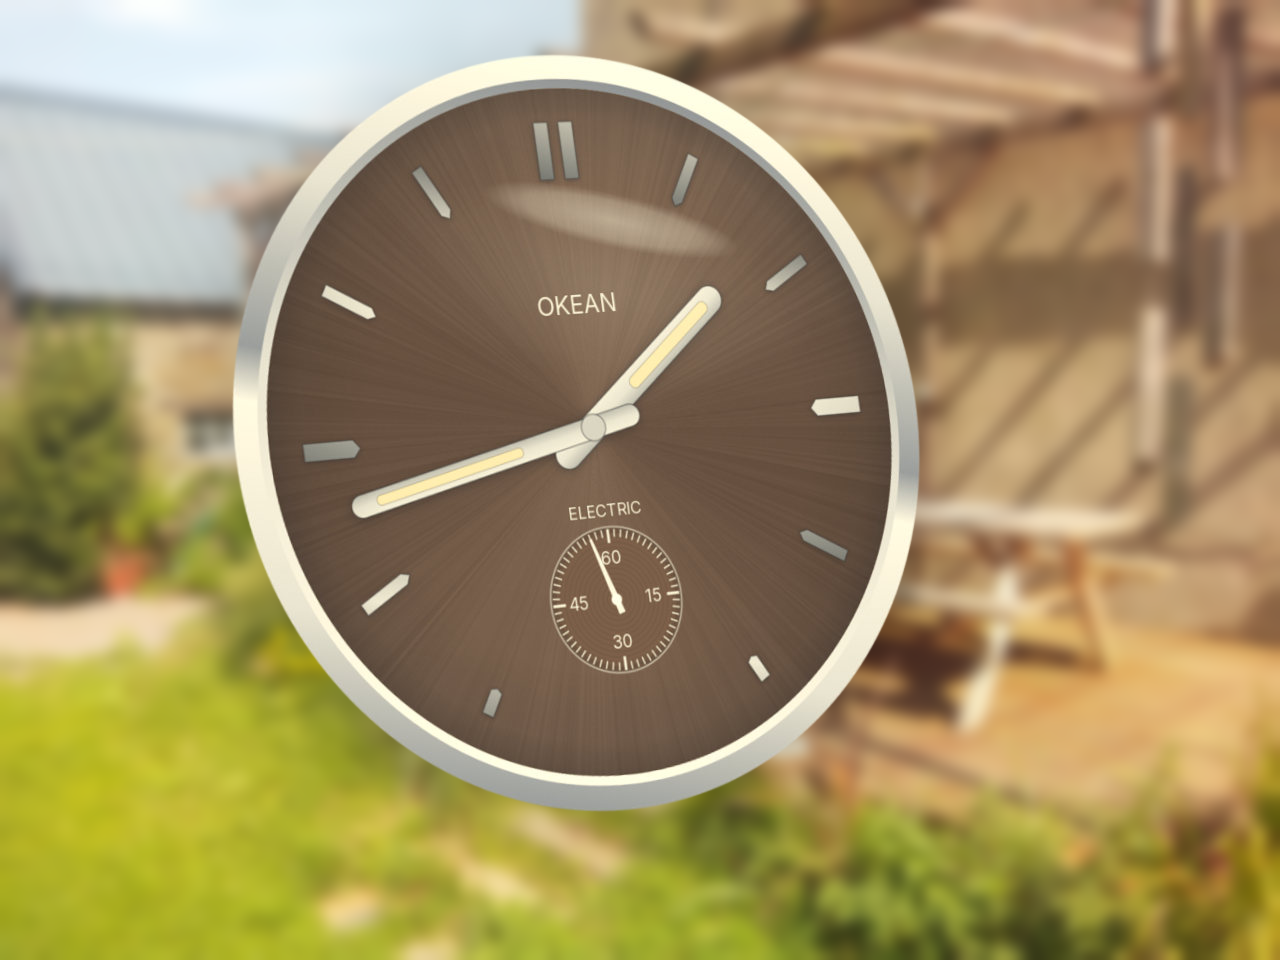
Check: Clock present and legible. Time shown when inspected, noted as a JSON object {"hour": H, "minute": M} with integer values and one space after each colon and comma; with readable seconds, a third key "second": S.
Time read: {"hour": 1, "minute": 42, "second": 57}
